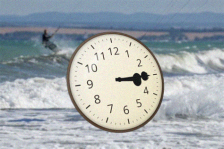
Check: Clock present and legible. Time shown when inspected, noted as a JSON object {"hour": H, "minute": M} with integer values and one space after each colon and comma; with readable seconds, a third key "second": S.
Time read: {"hour": 3, "minute": 15}
